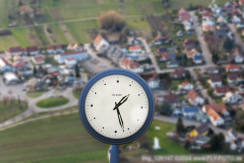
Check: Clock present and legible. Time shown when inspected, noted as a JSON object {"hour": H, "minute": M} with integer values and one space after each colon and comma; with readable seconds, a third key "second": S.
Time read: {"hour": 1, "minute": 27}
